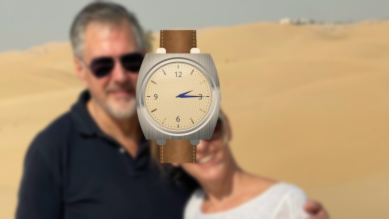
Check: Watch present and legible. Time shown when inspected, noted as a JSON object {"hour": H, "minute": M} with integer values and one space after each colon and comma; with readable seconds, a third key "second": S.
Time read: {"hour": 2, "minute": 15}
